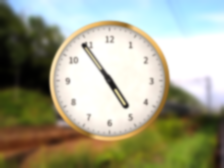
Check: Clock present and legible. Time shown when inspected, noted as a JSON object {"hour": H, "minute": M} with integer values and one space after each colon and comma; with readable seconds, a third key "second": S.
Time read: {"hour": 4, "minute": 54}
